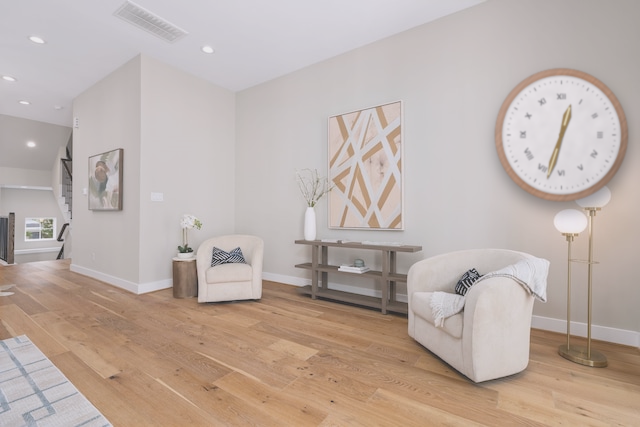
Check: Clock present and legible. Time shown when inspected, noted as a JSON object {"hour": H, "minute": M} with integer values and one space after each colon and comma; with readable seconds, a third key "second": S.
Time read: {"hour": 12, "minute": 33}
